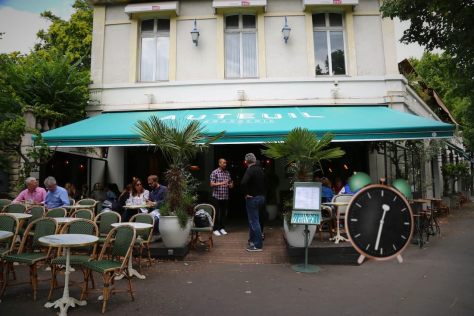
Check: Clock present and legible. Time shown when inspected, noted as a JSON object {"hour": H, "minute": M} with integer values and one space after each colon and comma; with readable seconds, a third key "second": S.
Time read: {"hour": 12, "minute": 32}
